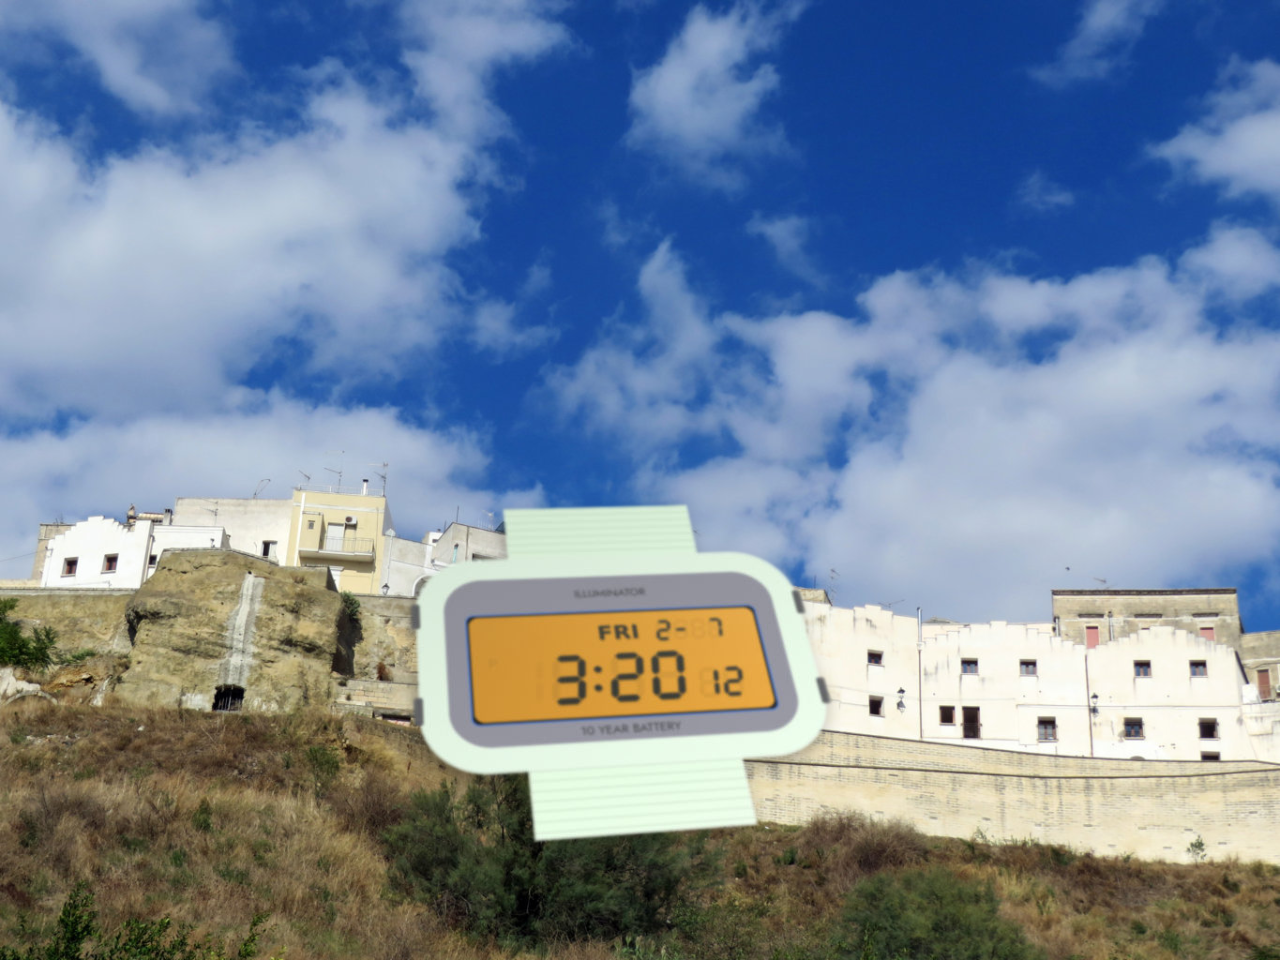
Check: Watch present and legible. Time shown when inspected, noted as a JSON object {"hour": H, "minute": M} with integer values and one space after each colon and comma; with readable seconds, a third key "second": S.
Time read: {"hour": 3, "minute": 20, "second": 12}
